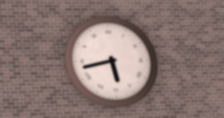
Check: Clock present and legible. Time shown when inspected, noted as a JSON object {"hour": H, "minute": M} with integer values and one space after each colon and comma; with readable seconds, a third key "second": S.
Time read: {"hour": 5, "minute": 43}
